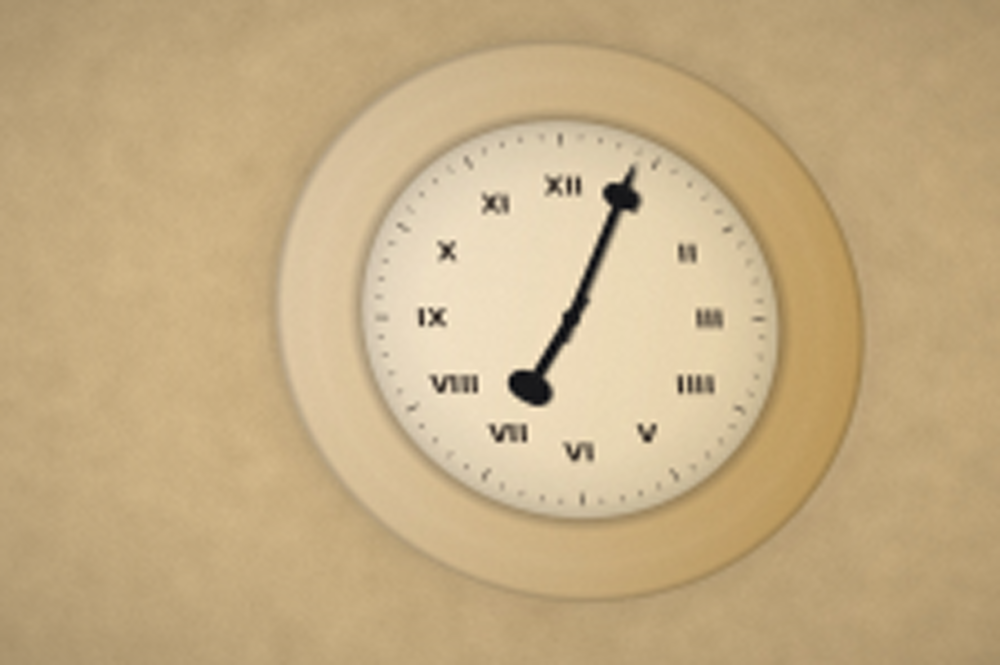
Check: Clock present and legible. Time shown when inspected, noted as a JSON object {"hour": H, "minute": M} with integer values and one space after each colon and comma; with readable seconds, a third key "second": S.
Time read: {"hour": 7, "minute": 4}
